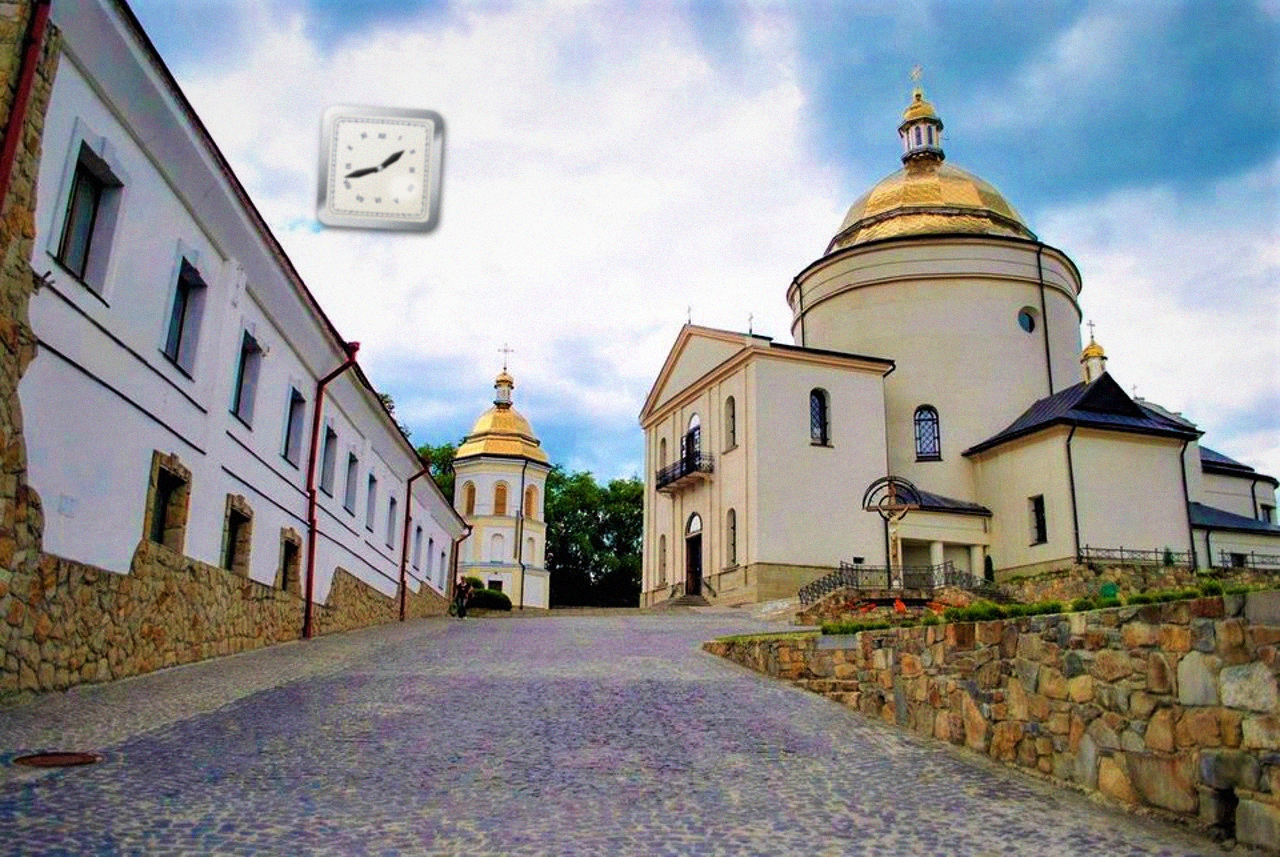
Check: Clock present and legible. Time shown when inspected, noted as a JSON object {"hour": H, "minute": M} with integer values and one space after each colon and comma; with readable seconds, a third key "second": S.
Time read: {"hour": 1, "minute": 42}
